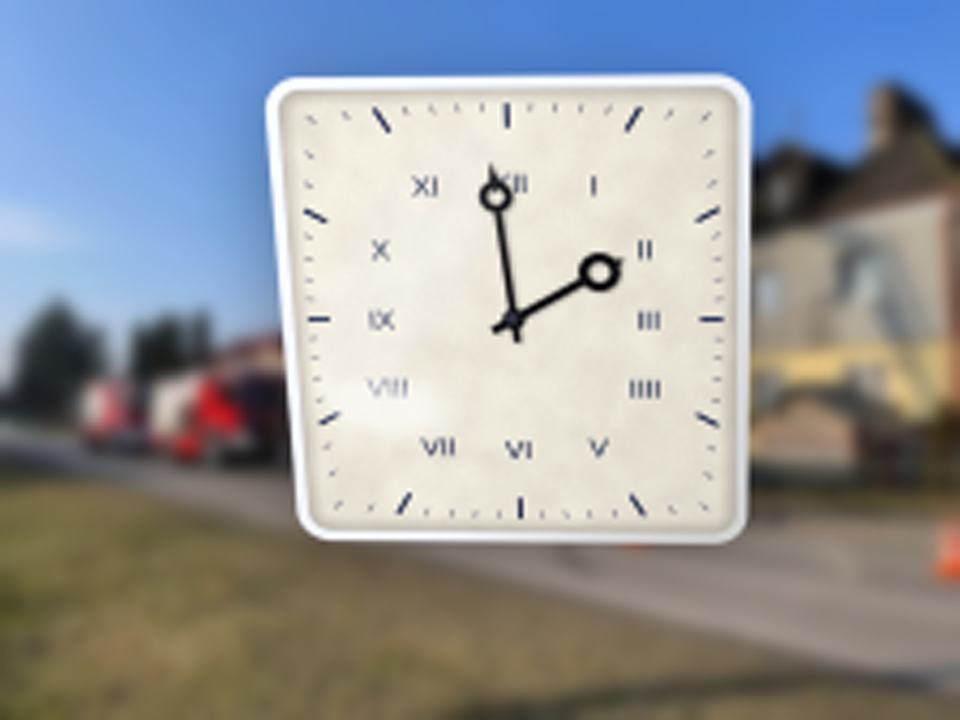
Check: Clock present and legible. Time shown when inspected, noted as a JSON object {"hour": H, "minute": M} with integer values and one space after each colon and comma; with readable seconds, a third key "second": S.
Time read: {"hour": 1, "minute": 59}
